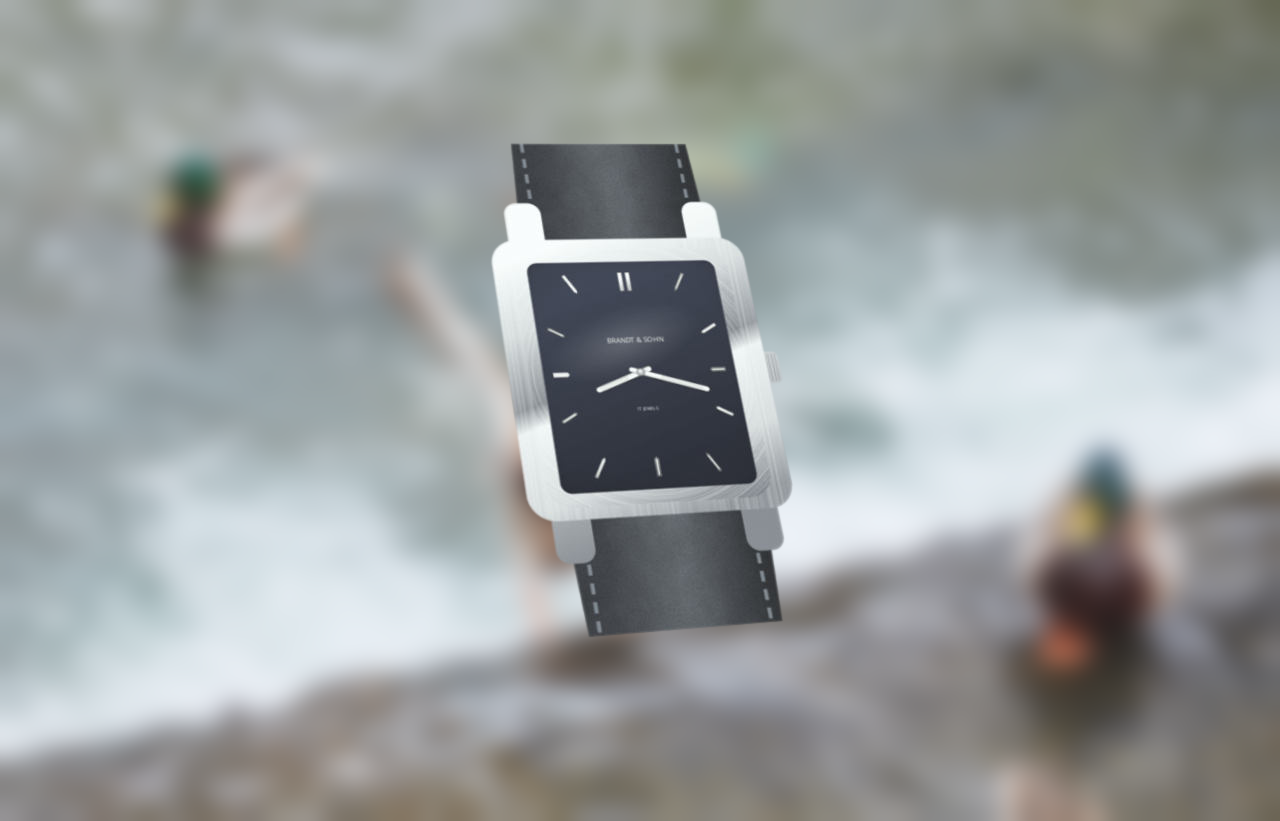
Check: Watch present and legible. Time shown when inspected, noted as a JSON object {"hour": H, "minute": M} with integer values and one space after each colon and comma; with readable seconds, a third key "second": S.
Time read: {"hour": 8, "minute": 18}
